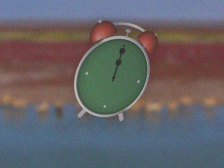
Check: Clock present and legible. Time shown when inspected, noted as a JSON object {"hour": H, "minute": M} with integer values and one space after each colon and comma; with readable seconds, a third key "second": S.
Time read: {"hour": 12, "minute": 0}
